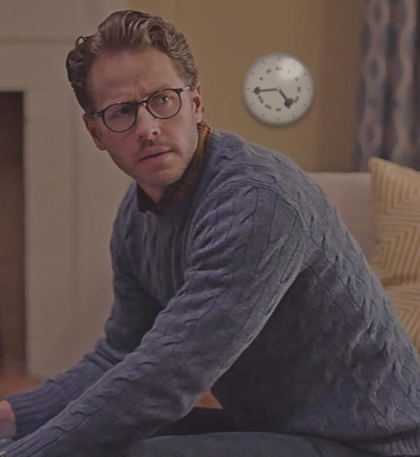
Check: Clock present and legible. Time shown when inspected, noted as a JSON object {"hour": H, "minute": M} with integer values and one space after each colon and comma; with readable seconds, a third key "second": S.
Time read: {"hour": 4, "minute": 44}
